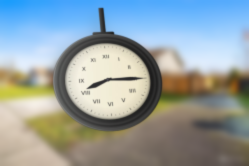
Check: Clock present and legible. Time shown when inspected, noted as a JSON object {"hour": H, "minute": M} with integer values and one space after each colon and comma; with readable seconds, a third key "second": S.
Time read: {"hour": 8, "minute": 15}
